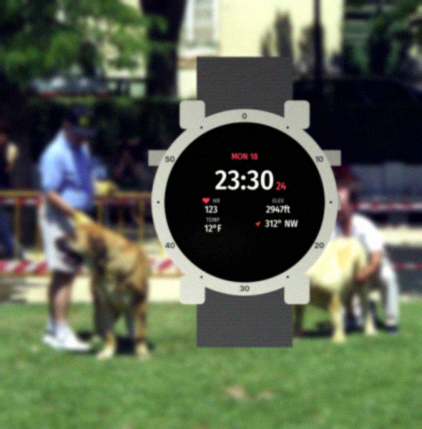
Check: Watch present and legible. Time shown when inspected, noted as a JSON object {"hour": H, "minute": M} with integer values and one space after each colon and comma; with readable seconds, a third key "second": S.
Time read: {"hour": 23, "minute": 30, "second": 24}
